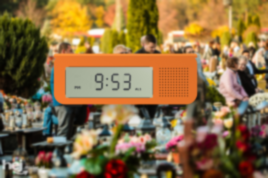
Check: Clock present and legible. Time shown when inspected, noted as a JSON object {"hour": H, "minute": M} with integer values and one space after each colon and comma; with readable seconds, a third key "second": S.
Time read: {"hour": 9, "minute": 53}
